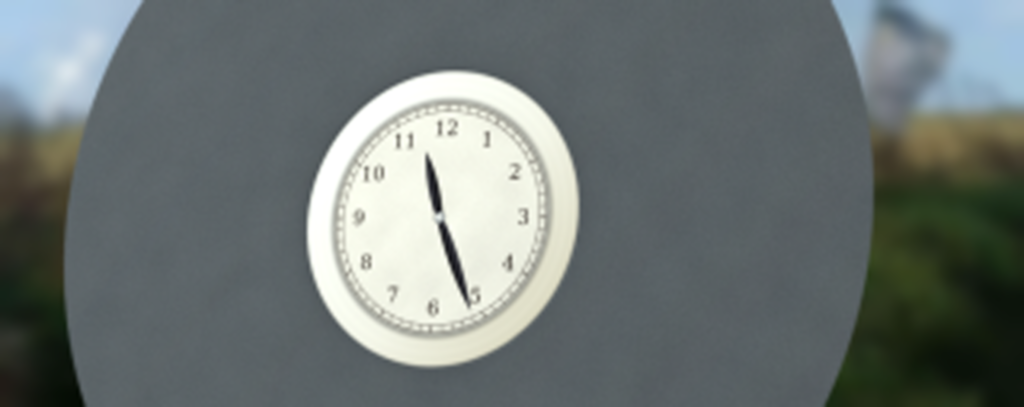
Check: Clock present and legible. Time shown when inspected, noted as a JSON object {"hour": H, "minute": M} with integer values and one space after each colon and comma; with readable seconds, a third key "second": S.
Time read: {"hour": 11, "minute": 26}
